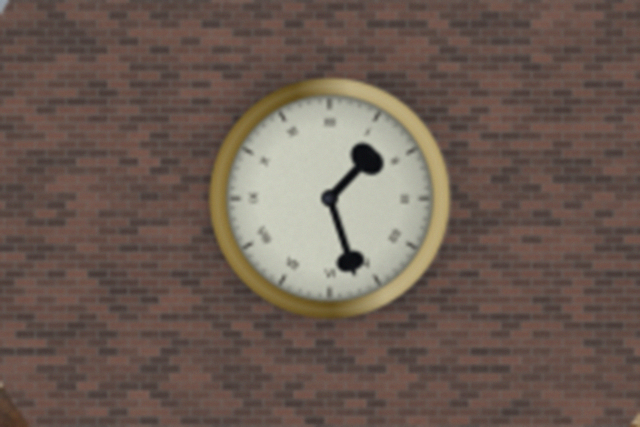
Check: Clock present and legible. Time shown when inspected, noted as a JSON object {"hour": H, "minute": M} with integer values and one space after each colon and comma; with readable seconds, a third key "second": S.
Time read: {"hour": 1, "minute": 27}
